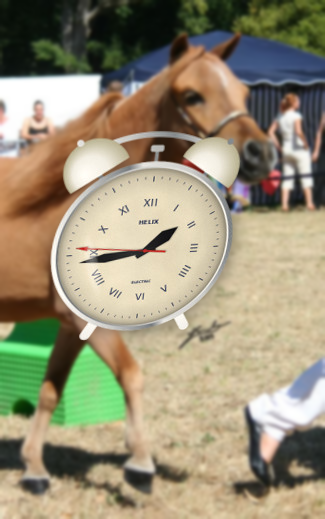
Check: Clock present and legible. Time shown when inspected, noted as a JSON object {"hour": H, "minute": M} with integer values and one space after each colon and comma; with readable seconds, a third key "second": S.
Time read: {"hour": 1, "minute": 43, "second": 46}
